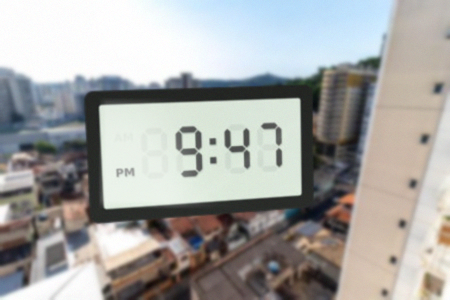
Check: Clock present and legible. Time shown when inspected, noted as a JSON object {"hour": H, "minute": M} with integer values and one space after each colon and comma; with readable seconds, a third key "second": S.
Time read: {"hour": 9, "minute": 47}
